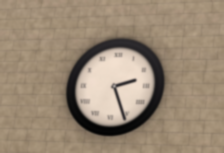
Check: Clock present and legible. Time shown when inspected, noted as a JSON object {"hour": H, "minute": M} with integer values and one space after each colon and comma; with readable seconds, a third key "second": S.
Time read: {"hour": 2, "minute": 26}
